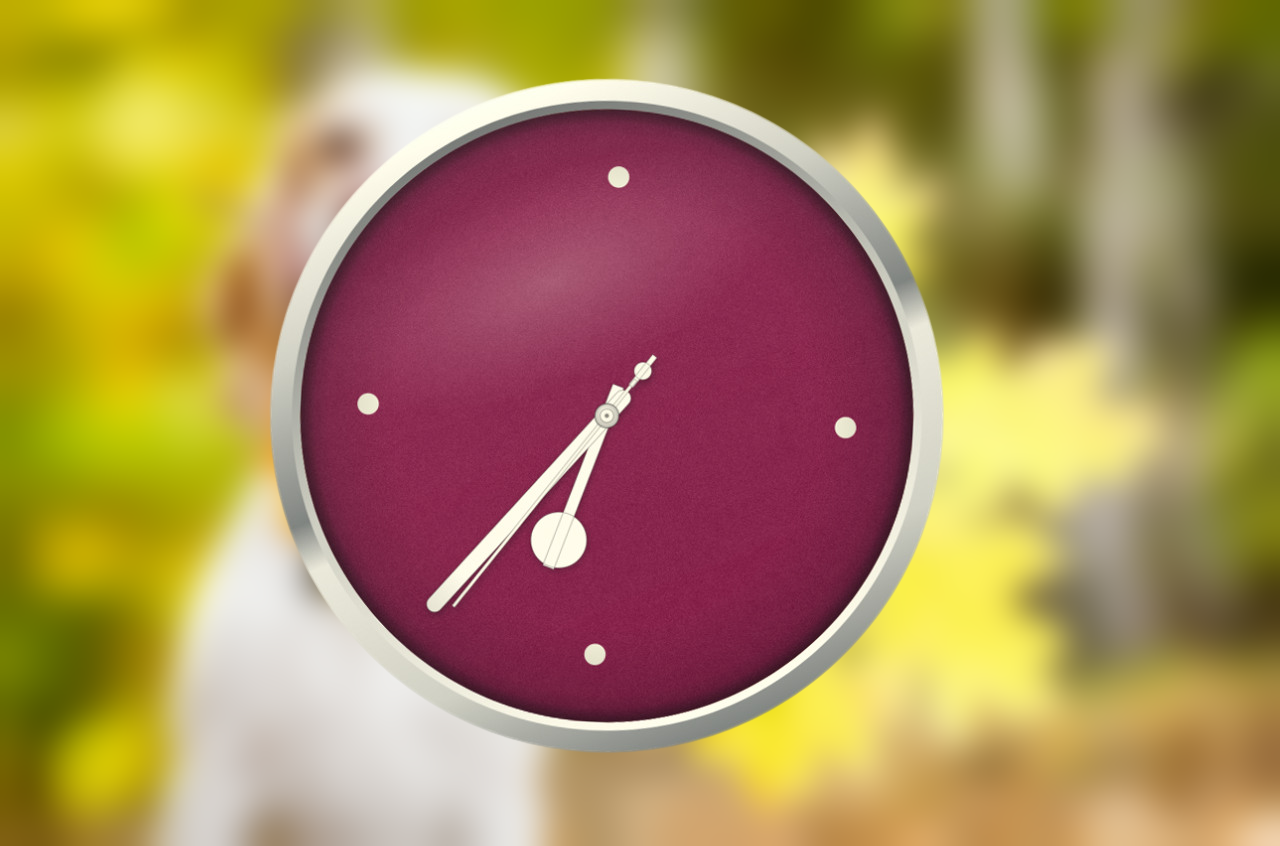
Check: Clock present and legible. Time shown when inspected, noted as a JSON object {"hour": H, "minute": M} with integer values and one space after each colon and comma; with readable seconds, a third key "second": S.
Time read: {"hour": 6, "minute": 36, "second": 36}
